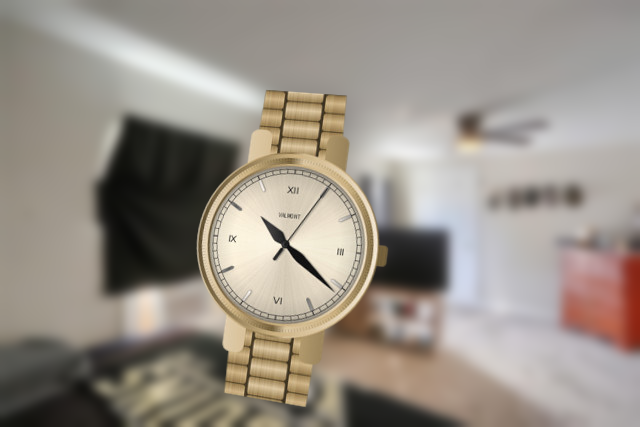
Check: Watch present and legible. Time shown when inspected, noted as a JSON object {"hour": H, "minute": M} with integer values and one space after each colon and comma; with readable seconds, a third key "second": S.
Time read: {"hour": 10, "minute": 21, "second": 5}
